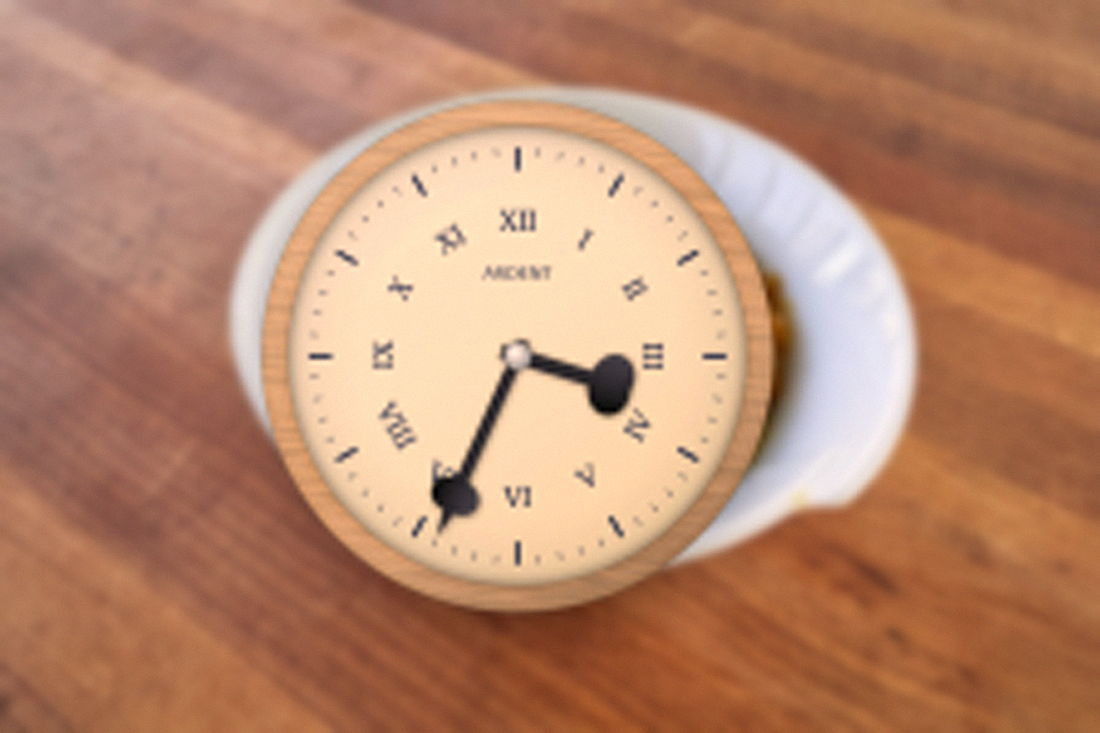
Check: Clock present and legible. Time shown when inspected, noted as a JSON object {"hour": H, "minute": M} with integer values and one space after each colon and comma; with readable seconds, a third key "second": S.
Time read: {"hour": 3, "minute": 34}
